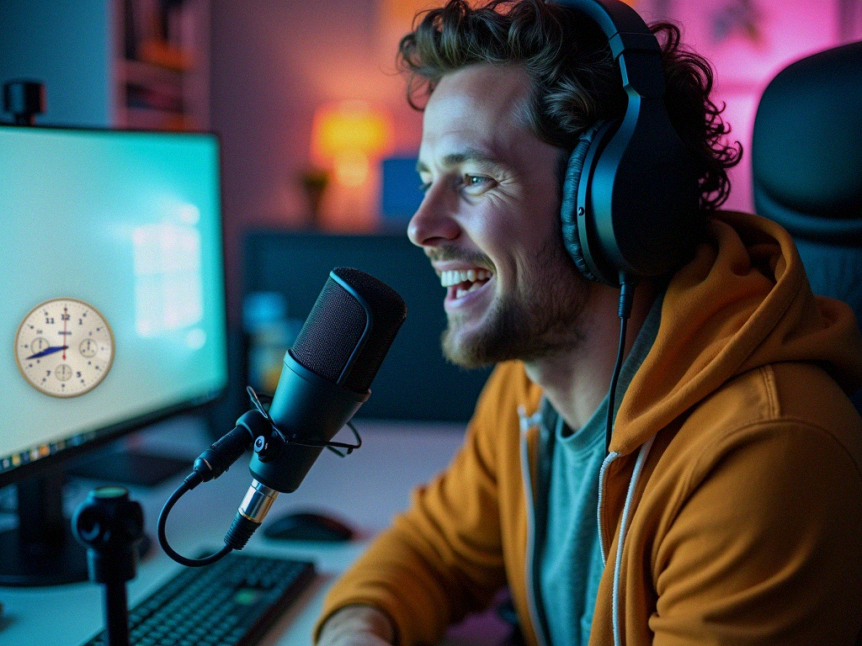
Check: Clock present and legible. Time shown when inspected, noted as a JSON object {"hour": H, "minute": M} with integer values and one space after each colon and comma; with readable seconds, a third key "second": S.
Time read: {"hour": 8, "minute": 42}
